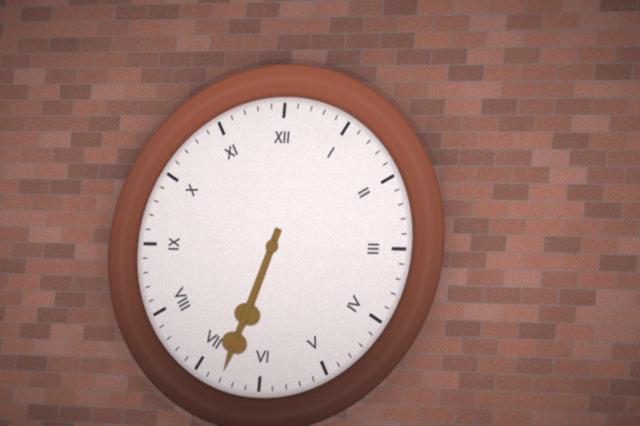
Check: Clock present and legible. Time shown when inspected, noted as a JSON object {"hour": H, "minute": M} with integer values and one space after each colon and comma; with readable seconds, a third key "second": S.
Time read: {"hour": 6, "minute": 33}
